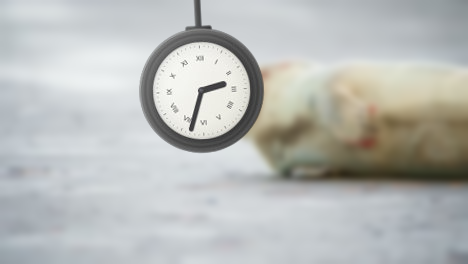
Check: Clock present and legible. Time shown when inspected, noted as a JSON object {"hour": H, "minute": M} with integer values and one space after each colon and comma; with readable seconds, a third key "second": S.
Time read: {"hour": 2, "minute": 33}
